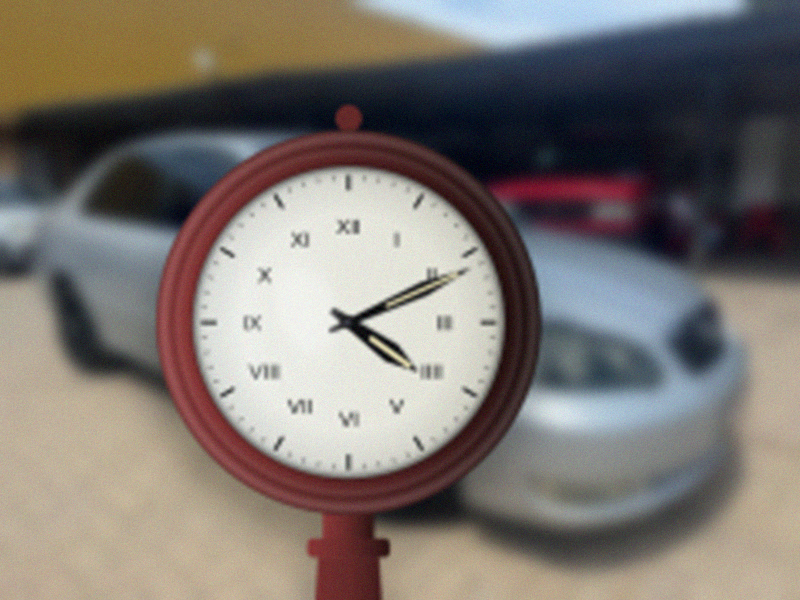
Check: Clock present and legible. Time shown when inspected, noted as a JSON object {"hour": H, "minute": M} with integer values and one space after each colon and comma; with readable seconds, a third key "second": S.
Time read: {"hour": 4, "minute": 11}
